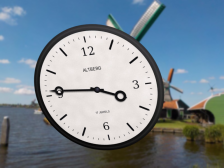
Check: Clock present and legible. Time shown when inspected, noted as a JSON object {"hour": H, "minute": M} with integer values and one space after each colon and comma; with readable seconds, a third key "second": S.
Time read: {"hour": 3, "minute": 46}
